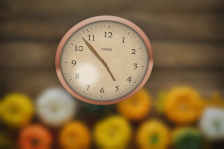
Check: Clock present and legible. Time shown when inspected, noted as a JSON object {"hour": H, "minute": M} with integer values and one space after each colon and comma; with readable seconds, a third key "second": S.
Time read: {"hour": 4, "minute": 53}
